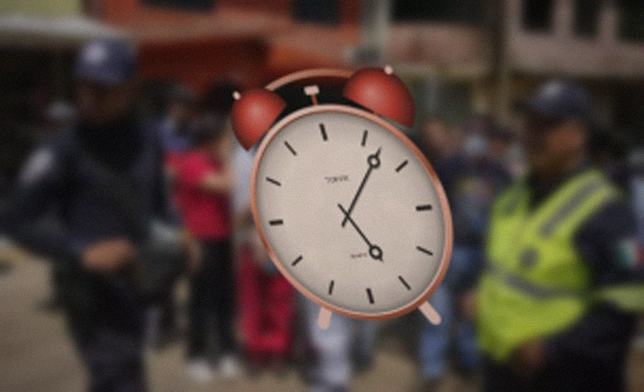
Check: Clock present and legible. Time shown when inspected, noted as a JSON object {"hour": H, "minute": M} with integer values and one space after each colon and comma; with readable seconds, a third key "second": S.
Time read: {"hour": 5, "minute": 7}
